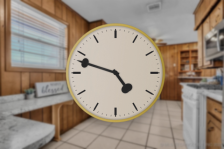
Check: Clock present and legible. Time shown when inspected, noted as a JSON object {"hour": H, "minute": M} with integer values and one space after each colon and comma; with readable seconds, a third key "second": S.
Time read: {"hour": 4, "minute": 48}
